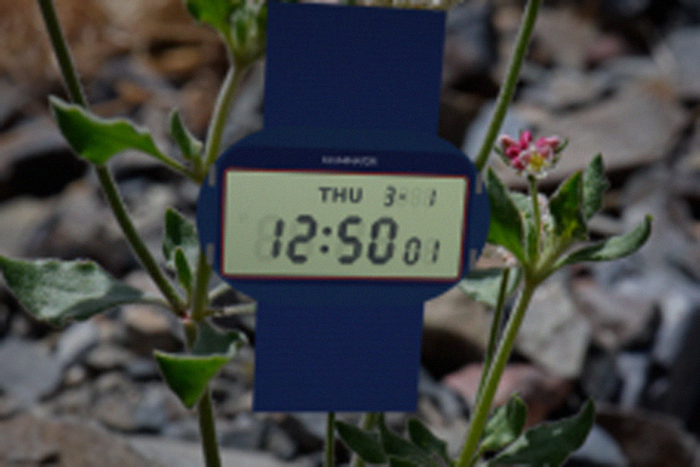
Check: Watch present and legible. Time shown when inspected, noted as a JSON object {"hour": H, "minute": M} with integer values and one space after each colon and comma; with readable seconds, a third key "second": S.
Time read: {"hour": 12, "minute": 50, "second": 1}
